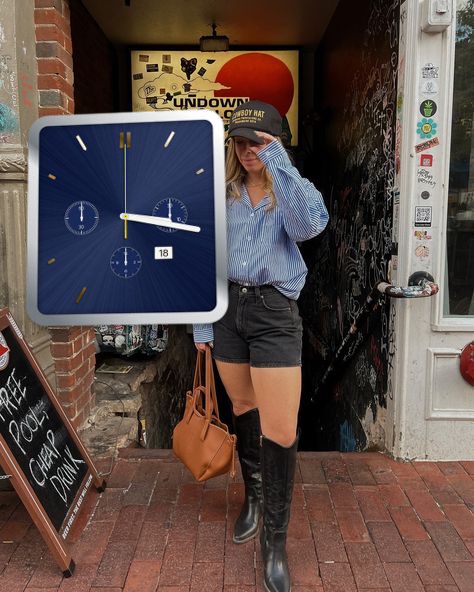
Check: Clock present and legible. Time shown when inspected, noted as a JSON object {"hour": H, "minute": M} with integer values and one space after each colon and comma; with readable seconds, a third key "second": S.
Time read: {"hour": 3, "minute": 17}
